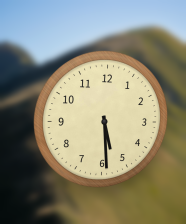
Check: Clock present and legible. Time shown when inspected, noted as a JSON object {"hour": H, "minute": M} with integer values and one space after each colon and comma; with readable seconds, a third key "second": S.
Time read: {"hour": 5, "minute": 29}
